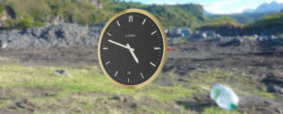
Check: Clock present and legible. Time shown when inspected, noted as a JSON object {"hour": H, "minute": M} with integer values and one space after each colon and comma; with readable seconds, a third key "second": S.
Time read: {"hour": 4, "minute": 48}
